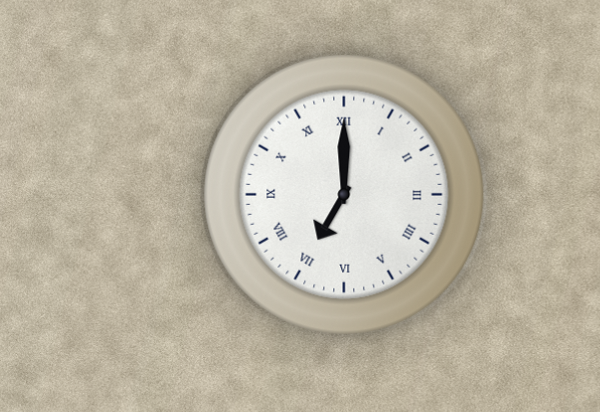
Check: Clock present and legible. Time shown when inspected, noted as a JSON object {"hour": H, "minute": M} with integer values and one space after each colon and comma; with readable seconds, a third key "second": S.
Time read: {"hour": 7, "minute": 0}
